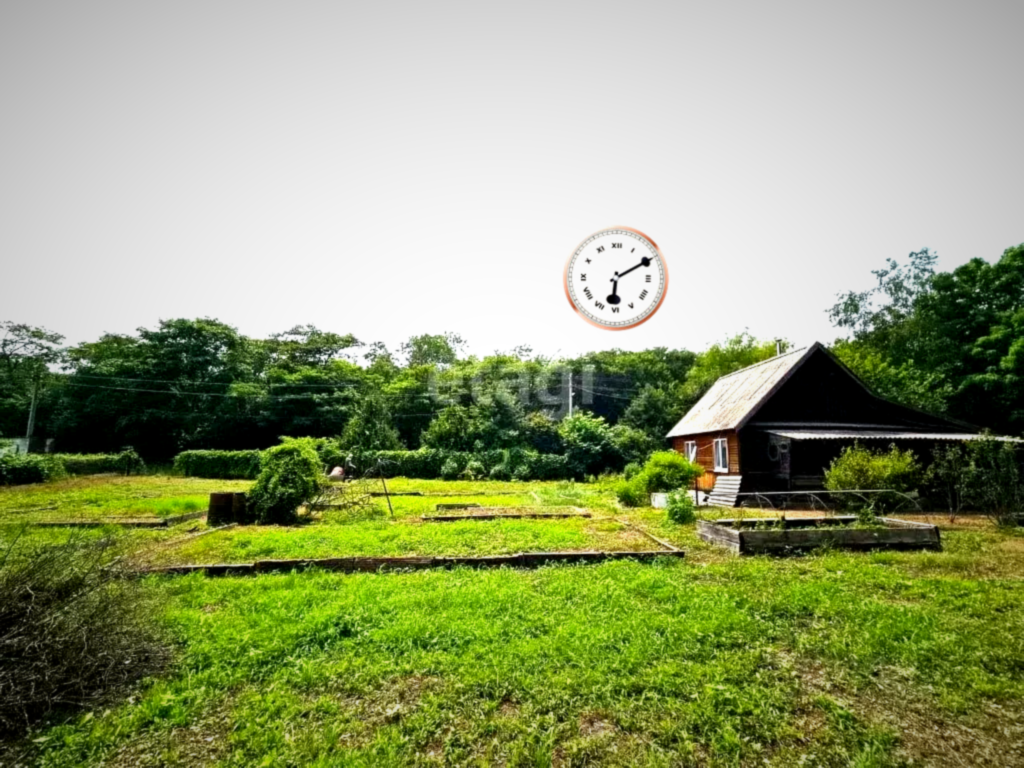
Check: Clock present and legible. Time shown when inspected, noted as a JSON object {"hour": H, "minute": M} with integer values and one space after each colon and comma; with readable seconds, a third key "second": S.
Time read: {"hour": 6, "minute": 10}
